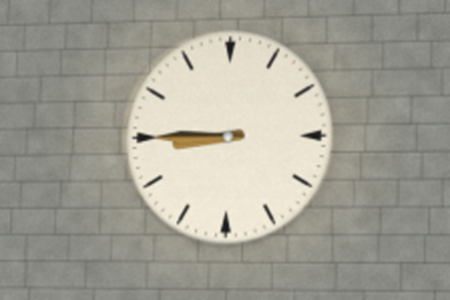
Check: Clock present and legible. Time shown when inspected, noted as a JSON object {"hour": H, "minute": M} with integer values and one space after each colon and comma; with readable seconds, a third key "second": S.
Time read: {"hour": 8, "minute": 45}
